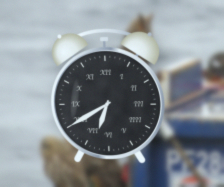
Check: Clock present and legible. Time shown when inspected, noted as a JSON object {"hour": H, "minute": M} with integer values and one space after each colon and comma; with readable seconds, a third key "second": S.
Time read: {"hour": 6, "minute": 40}
